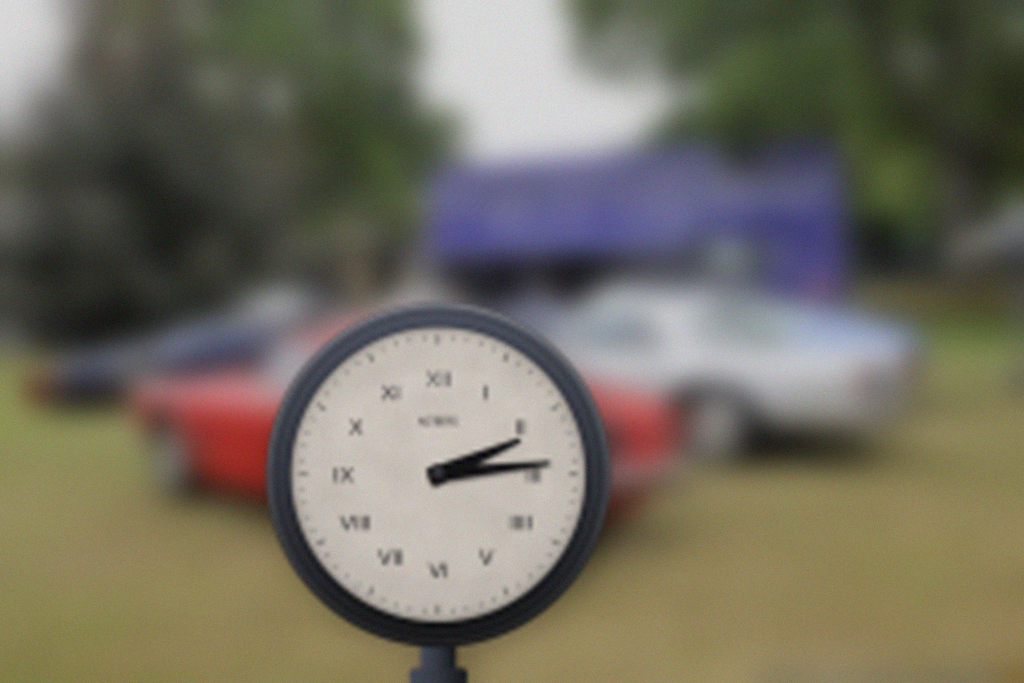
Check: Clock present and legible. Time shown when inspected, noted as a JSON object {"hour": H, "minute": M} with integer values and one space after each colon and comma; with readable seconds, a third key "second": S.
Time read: {"hour": 2, "minute": 14}
